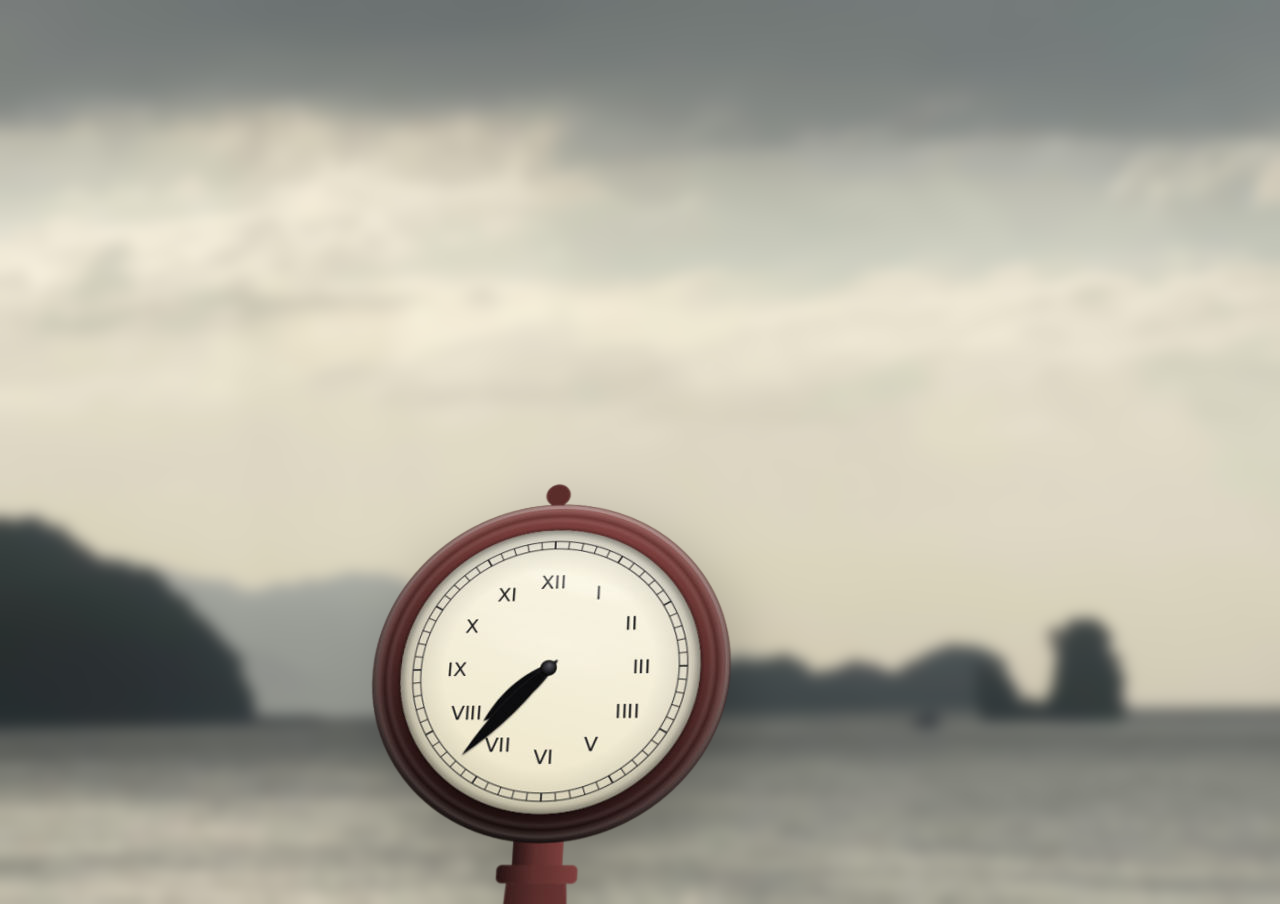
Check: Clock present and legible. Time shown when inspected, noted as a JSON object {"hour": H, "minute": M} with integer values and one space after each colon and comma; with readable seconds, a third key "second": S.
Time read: {"hour": 7, "minute": 37}
